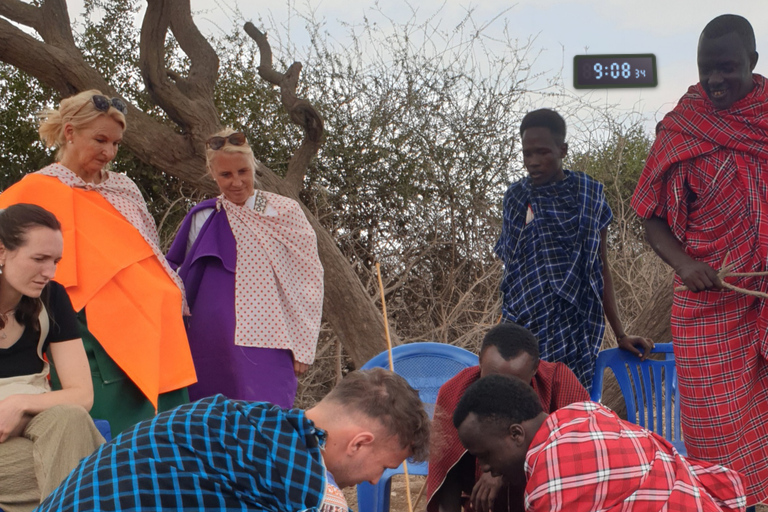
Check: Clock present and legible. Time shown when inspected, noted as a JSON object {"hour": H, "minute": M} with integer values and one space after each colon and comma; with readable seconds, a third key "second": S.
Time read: {"hour": 9, "minute": 8, "second": 34}
